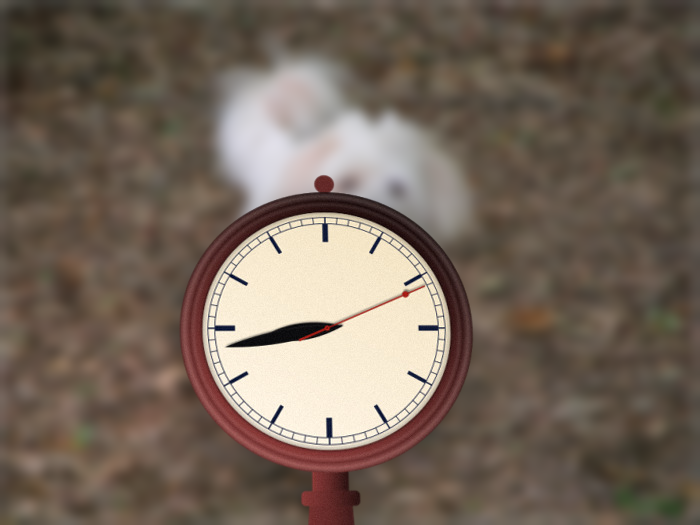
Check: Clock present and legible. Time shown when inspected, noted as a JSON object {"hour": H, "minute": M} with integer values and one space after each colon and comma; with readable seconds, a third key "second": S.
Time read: {"hour": 8, "minute": 43, "second": 11}
